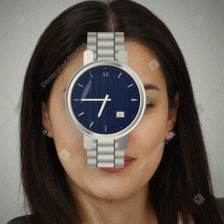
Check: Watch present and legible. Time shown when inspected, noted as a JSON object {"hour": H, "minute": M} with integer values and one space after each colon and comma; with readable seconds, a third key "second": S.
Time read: {"hour": 6, "minute": 45}
